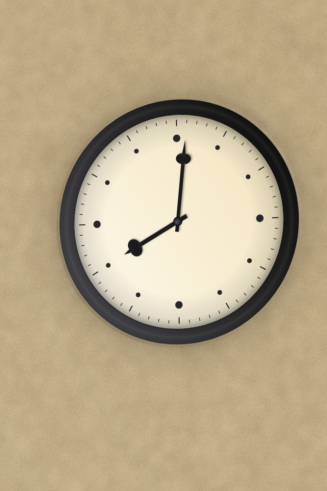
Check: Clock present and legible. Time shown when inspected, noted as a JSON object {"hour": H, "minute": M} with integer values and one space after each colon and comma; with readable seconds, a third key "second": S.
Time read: {"hour": 8, "minute": 1}
